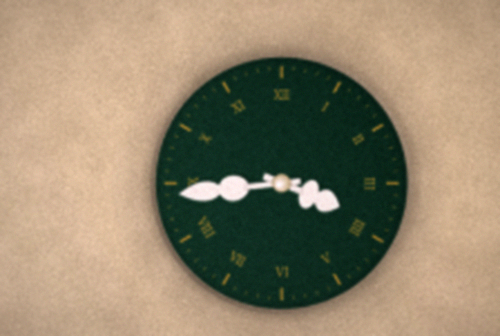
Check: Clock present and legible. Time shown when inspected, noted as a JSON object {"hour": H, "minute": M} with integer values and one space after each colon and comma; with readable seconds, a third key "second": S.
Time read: {"hour": 3, "minute": 44}
